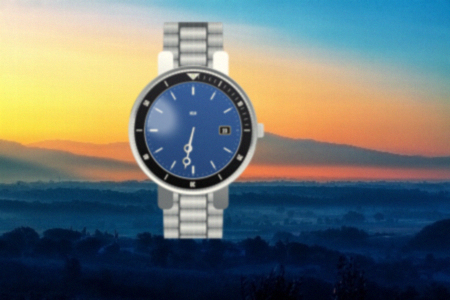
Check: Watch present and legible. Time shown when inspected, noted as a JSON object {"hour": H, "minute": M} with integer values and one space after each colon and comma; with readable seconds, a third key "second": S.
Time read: {"hour": 6, "minute": 32}
